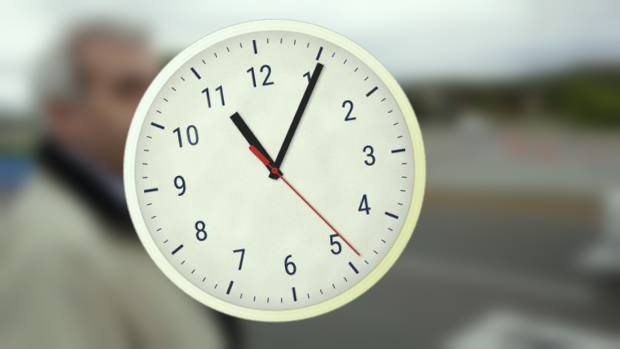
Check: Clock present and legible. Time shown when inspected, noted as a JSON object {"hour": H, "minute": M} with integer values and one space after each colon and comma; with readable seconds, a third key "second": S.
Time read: {"hour": 11, "minute": 5, "second": 24}
